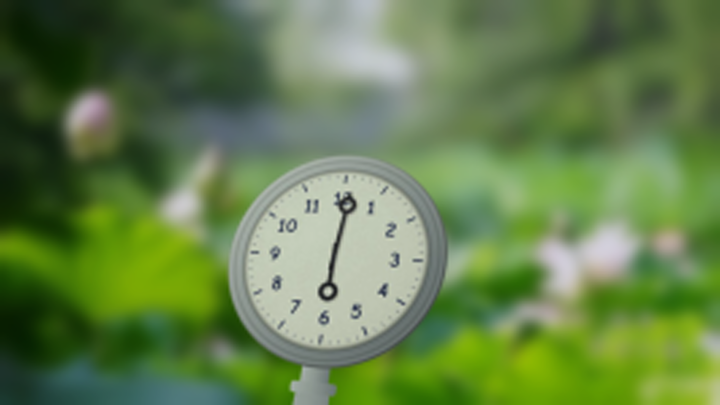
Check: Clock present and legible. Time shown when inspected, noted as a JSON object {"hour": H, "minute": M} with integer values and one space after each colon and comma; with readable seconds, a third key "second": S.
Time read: {"hour": 6, "minute": 1}
